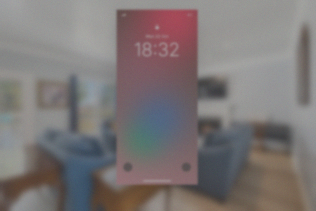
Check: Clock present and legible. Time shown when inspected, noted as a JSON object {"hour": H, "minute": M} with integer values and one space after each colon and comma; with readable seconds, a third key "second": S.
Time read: {"hour": 18, "minute": 32}
